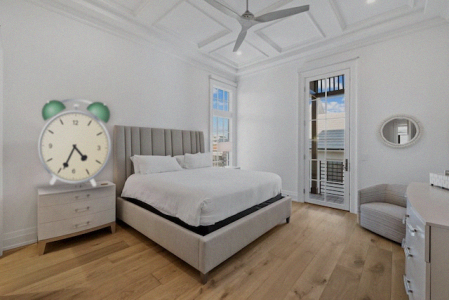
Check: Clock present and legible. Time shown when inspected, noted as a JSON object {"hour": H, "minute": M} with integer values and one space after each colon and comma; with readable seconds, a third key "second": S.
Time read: {"hour": 4, "minute": 34}
